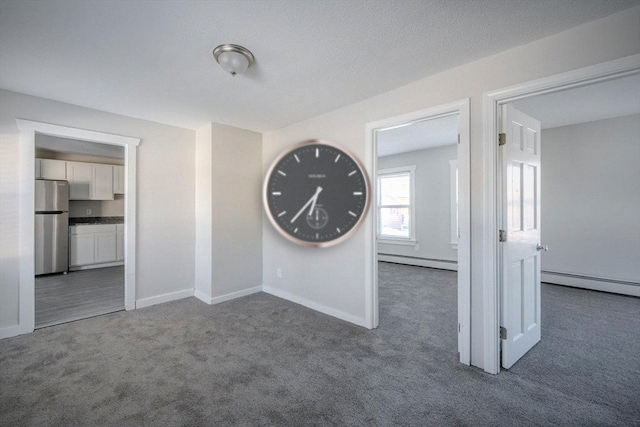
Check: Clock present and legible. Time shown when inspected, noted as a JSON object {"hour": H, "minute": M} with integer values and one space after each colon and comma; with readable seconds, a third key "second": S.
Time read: {"hour": 6, "minute": 37}
